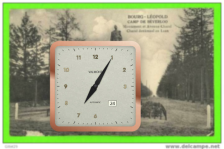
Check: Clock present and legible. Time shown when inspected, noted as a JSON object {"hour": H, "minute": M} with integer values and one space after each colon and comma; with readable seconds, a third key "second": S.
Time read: {"hour": 7, "minute": 5}
